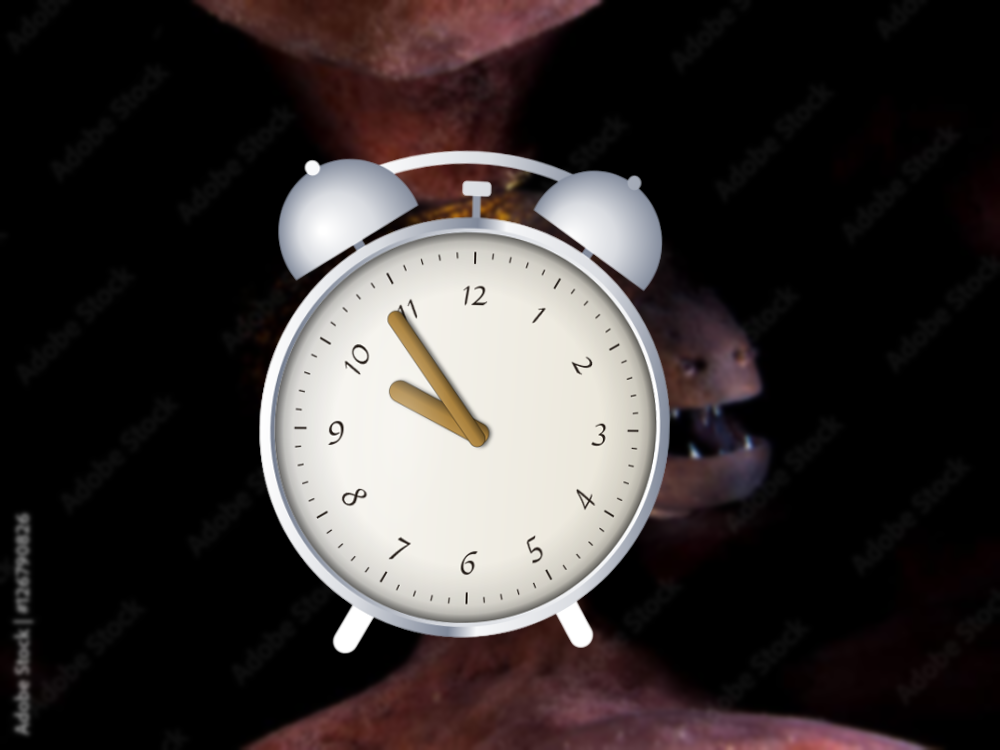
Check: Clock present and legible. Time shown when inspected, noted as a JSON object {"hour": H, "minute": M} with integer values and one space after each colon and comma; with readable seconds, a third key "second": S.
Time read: {"hour": 9, "minute": 54}
